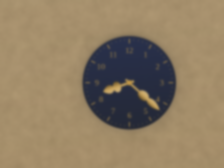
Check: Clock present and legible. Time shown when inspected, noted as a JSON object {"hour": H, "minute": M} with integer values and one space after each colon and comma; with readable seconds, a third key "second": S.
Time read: {"hour": 8, "minute": 22}
